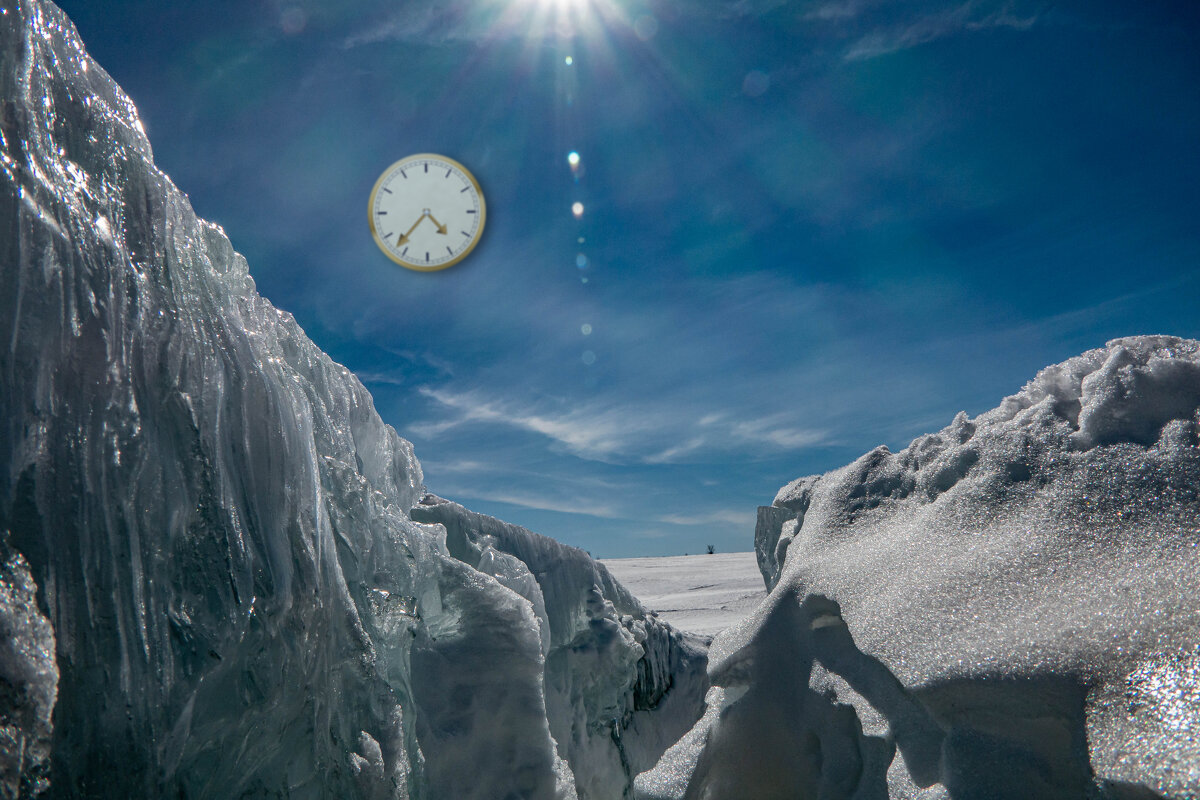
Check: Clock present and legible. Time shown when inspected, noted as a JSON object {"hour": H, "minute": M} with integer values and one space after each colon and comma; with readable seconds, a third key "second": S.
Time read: {"hour": 4, "minute": 37}
